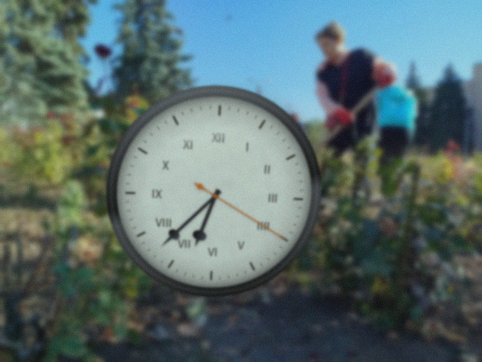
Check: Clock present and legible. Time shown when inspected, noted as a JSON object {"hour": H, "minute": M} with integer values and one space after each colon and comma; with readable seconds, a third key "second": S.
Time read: {"hour": 6, "minute": 37, "second": 20}
